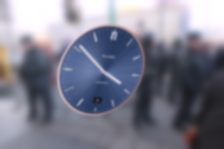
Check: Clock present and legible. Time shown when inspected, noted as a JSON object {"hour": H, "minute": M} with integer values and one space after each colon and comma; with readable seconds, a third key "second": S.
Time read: {"hour": 3, "minute": 51}
